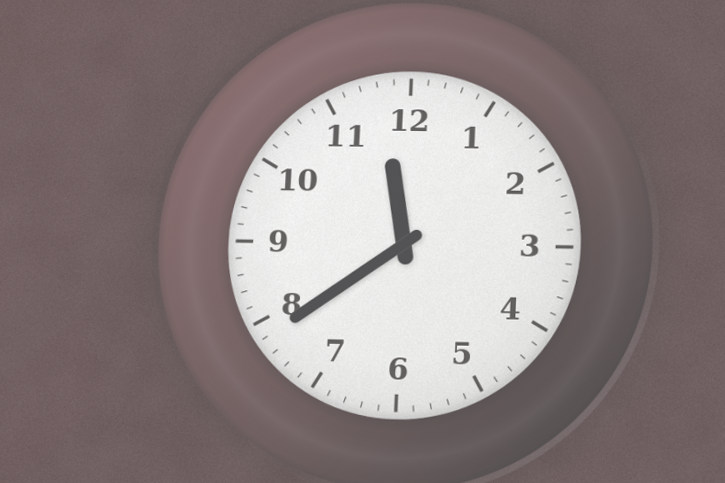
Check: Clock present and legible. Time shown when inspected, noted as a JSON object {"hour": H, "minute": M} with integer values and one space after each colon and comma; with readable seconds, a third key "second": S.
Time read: {"hour": 11, "minute": 39}
